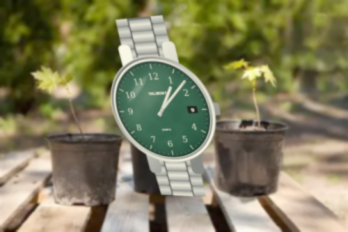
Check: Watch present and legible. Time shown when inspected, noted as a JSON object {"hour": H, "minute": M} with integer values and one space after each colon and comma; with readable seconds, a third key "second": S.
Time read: {"hour": 1, "minute": 8}
